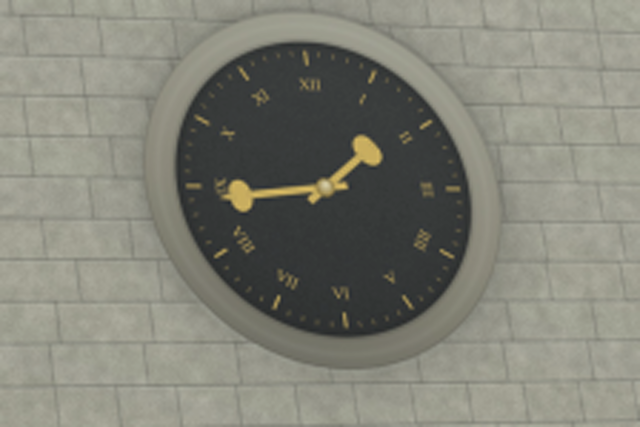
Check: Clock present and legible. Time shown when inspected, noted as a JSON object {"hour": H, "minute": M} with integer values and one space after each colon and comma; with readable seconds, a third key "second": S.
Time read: {"hour": 1, "minute": 44}
